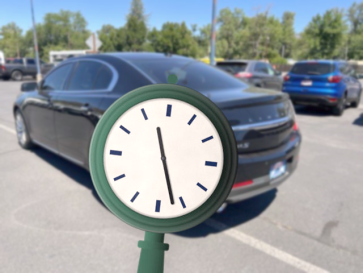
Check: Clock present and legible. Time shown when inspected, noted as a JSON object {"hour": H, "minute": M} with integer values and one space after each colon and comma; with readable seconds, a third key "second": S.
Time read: {"hour": 11, "minute": 27}
